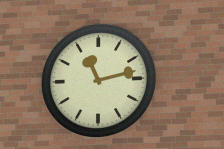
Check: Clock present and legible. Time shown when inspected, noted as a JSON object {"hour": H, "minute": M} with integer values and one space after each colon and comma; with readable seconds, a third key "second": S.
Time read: {"hour": 11, "minute": 13}
